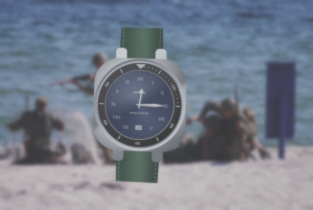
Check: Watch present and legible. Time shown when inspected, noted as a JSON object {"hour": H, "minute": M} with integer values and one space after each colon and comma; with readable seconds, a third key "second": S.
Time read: {"hour": 12, "minute": 15}
